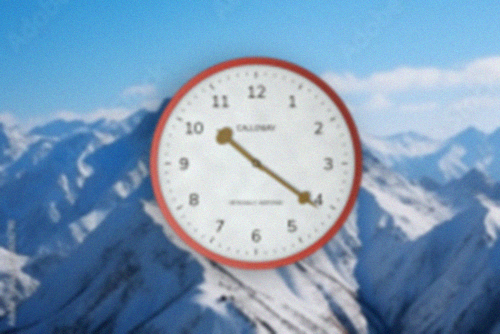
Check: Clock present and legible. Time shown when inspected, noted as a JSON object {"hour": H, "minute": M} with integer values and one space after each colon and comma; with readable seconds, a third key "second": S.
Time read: {"hour": 10, "minute": 21}
